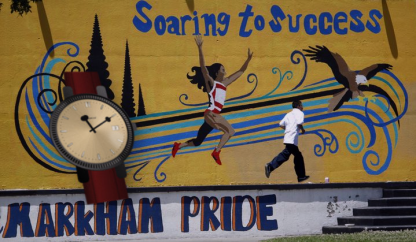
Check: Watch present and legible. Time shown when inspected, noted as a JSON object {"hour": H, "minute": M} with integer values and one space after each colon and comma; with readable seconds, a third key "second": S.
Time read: {"hour": 11, "minute": 10}
